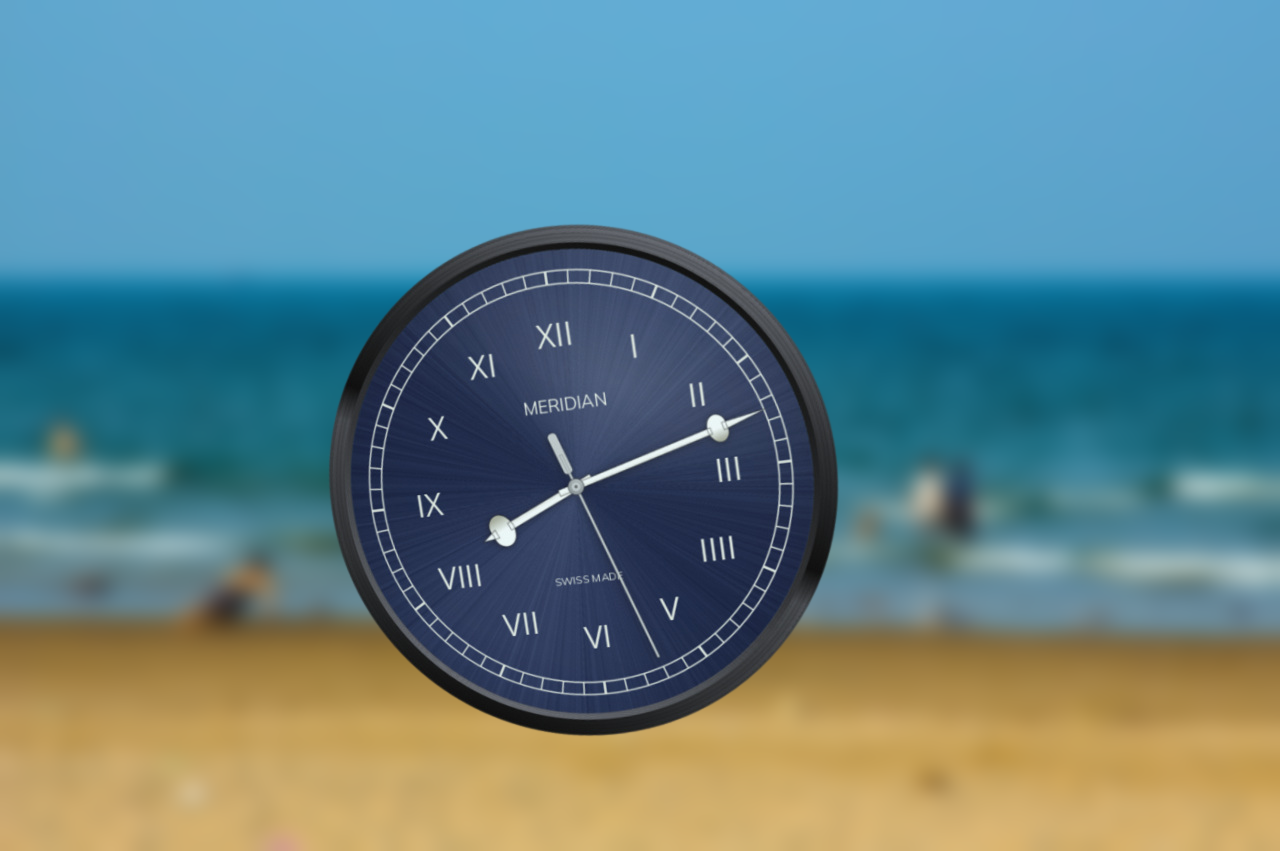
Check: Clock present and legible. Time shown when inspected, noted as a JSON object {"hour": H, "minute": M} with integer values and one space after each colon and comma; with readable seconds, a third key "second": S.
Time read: {"hour": 8, "minute": 12, "second": 27}
